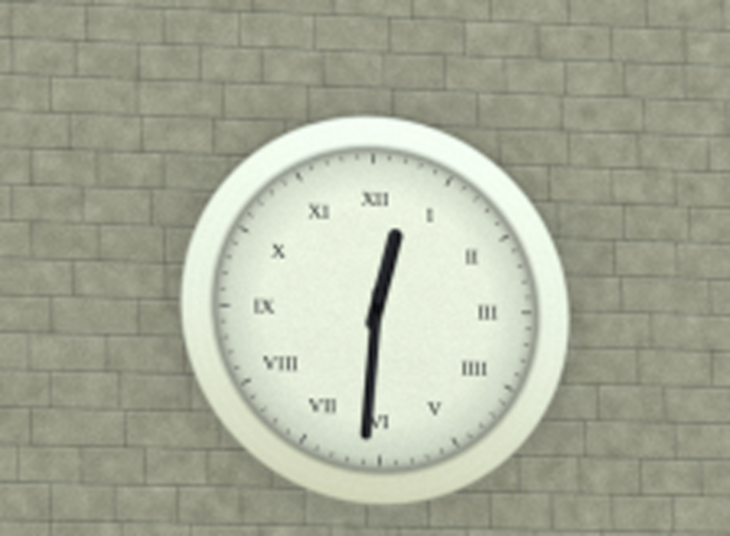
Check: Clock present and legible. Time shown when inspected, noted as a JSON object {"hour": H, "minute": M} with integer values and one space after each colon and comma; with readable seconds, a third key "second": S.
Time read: {"hour": 12, "minute": 31}
